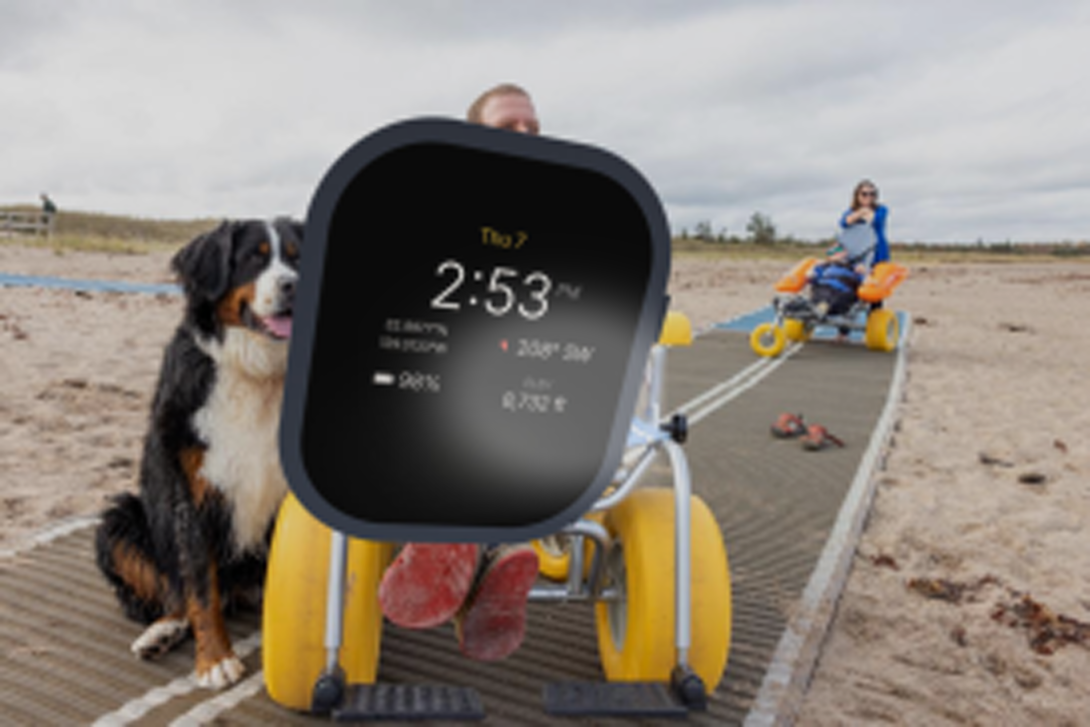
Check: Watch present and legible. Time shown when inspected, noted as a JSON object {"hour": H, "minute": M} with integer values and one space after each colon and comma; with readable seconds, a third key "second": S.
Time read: {"hour": 2, "minute": 53}
